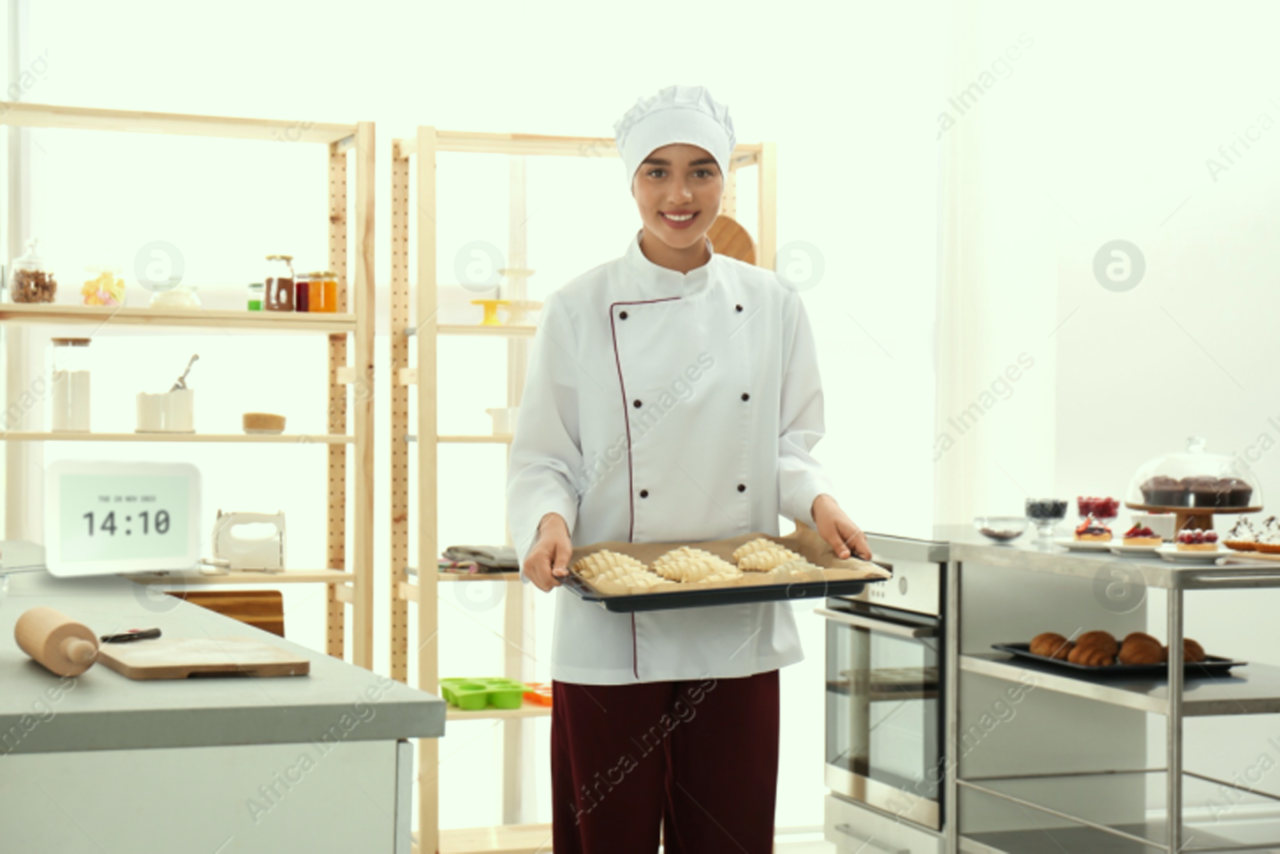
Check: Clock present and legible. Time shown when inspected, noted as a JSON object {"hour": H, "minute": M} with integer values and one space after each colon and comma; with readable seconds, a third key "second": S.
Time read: {"hour": 14, "minute": 10}
